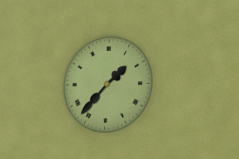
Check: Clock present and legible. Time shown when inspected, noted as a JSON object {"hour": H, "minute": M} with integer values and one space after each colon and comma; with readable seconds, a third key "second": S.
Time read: {"hour": 1, "minute": 37}
